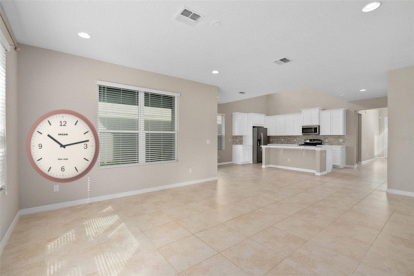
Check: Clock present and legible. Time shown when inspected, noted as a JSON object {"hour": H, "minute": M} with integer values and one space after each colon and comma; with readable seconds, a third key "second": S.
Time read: {"hour": 10, "minute": 13}
